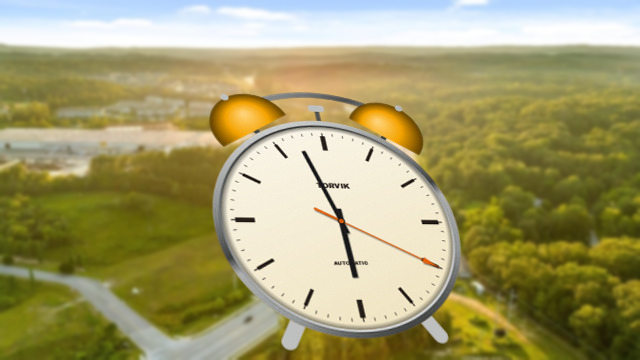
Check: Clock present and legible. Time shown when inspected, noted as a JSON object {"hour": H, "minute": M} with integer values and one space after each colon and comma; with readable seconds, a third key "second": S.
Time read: {"hour": 5, "minute": 57, "second": 20}
